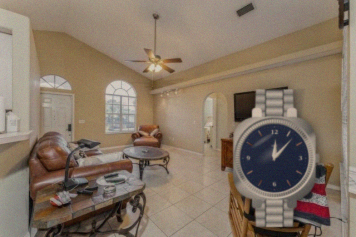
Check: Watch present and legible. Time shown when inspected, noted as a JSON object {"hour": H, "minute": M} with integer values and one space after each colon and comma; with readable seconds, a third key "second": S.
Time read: {"hour": 12, "minute": 7}
